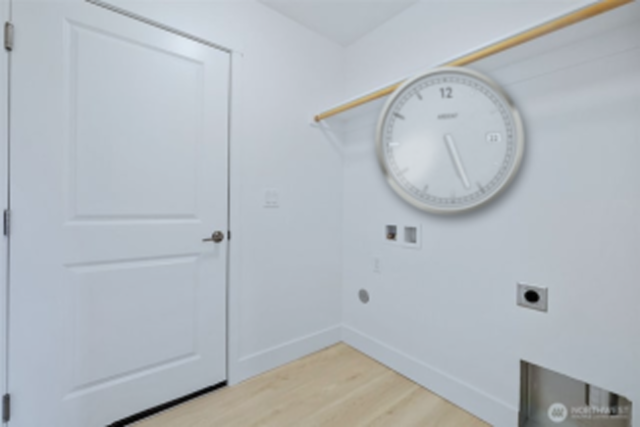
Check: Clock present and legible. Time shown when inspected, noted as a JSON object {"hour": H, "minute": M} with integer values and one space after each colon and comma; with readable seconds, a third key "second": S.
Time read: {"hour": 5, "minute": 27}
